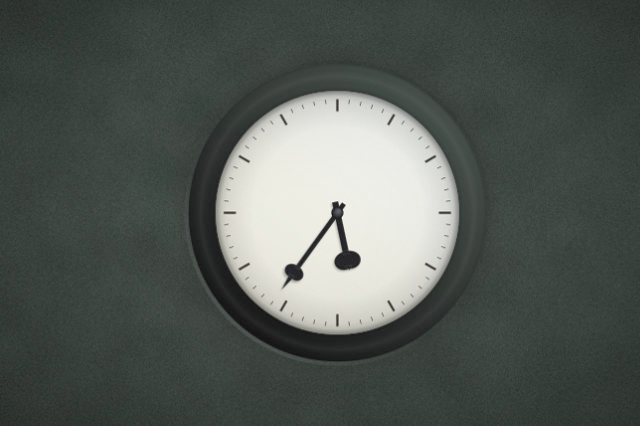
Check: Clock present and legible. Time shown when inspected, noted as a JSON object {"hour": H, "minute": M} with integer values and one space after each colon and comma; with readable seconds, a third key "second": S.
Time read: {"hour": 5, "minute": 36}
